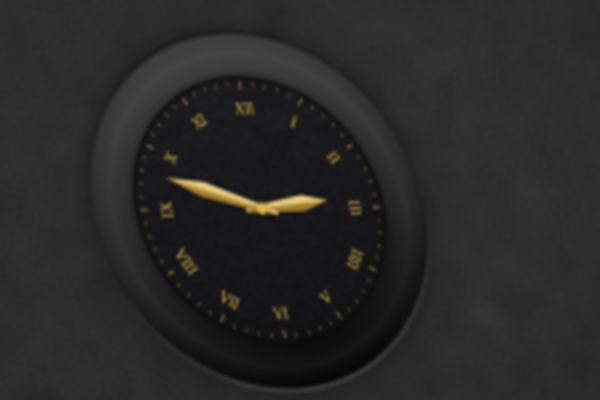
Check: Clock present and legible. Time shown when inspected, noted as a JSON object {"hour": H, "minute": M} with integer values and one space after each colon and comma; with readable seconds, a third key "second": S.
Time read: {"hour": 2, "minute": 48}
